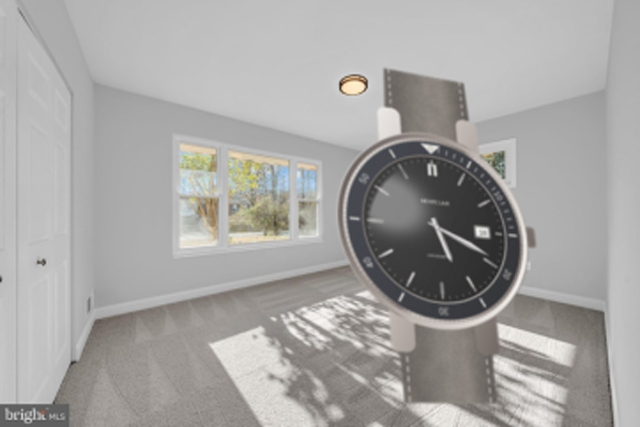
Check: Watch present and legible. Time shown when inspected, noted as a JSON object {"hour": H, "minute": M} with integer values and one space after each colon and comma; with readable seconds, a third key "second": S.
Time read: {"hour": 5, "minute": 19}
